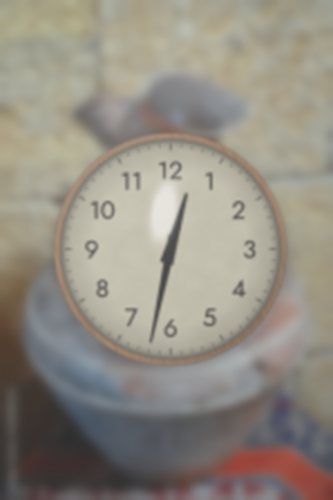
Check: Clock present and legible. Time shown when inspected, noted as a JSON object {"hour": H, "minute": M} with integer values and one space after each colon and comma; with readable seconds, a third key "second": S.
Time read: {"hour": 12, "minute": 32}
